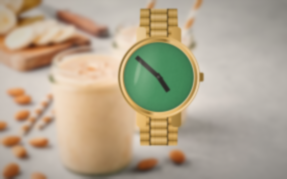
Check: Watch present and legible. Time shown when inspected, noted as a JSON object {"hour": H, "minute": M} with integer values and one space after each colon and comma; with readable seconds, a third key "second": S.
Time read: {"hour": 4, "minute": 52}
